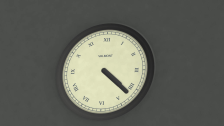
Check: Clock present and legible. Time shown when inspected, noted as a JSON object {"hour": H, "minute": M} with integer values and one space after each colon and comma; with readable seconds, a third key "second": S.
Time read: {"hour": 4, "minute": 22}
